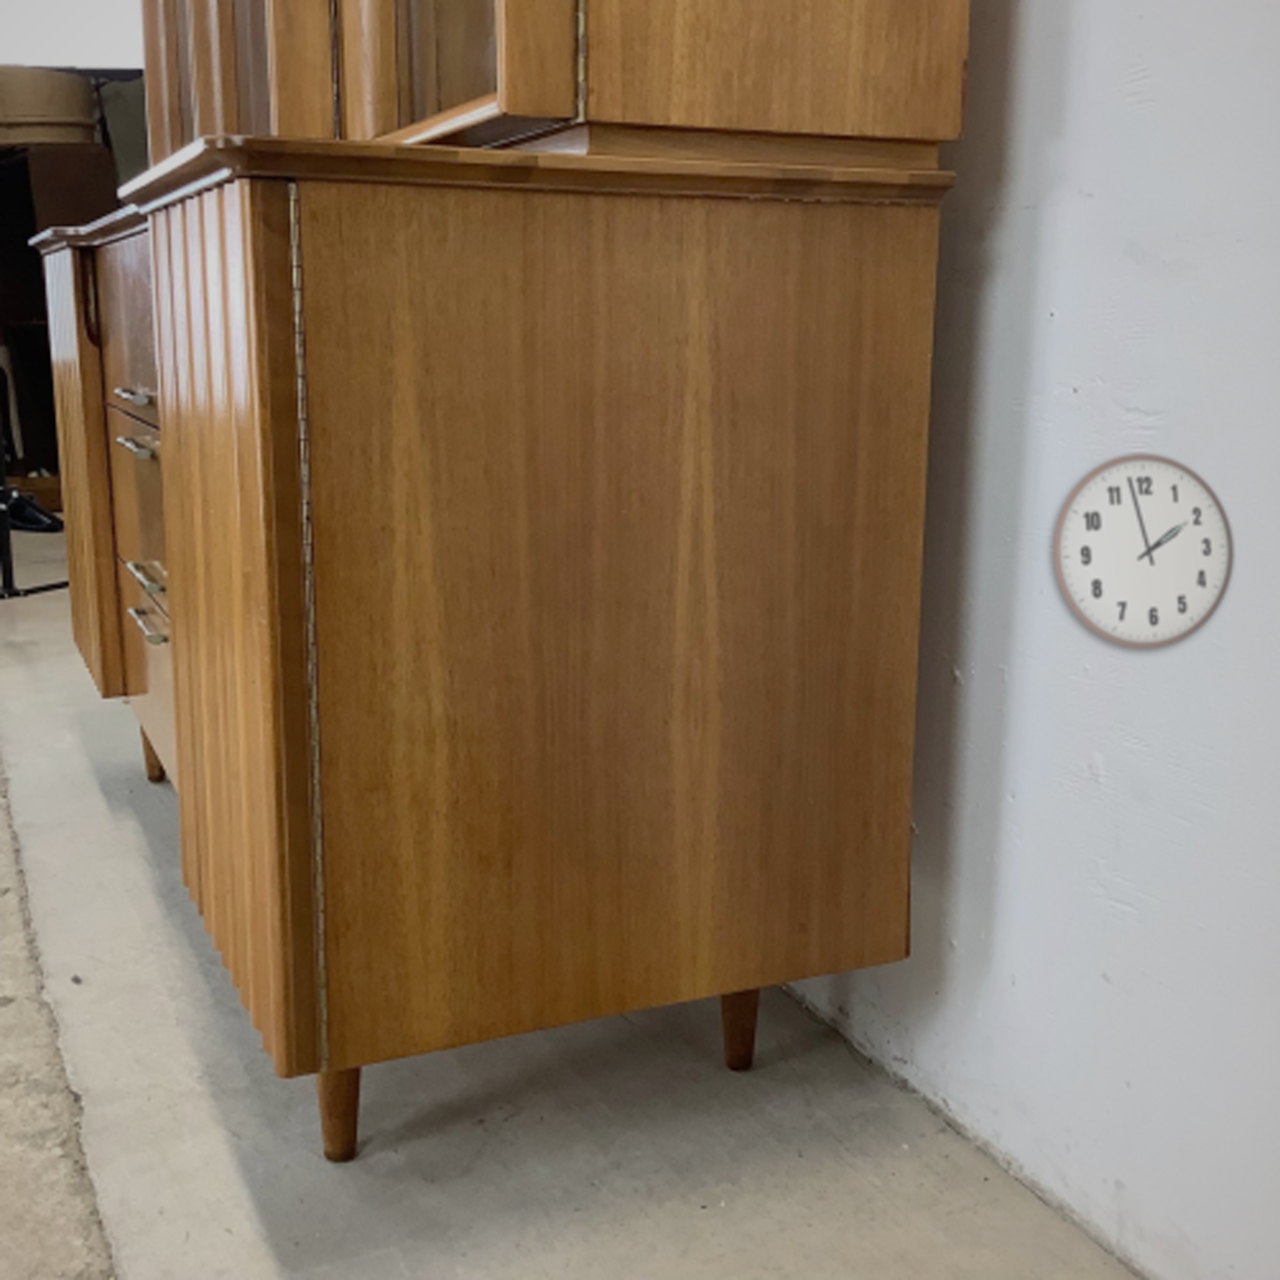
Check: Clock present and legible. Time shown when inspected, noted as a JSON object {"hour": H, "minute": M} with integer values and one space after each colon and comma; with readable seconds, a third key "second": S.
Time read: {"hour": 1, "minute": 58}
